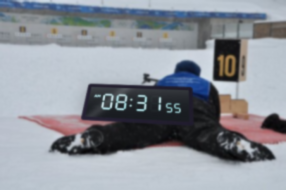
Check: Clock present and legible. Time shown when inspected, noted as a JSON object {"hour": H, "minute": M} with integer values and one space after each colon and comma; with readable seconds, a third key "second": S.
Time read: {"hour": 8, "minute": 31, "second": 55}
